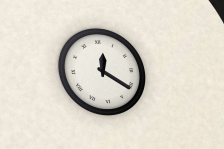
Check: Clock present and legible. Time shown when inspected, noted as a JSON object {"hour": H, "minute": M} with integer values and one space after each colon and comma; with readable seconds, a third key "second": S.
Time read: {"hour": 12, "minute": 21}
